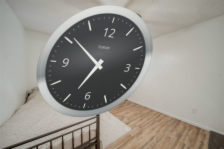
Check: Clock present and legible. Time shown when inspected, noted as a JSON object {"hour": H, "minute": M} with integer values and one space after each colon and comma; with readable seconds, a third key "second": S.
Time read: {"hour": 6, "minute": 51}
